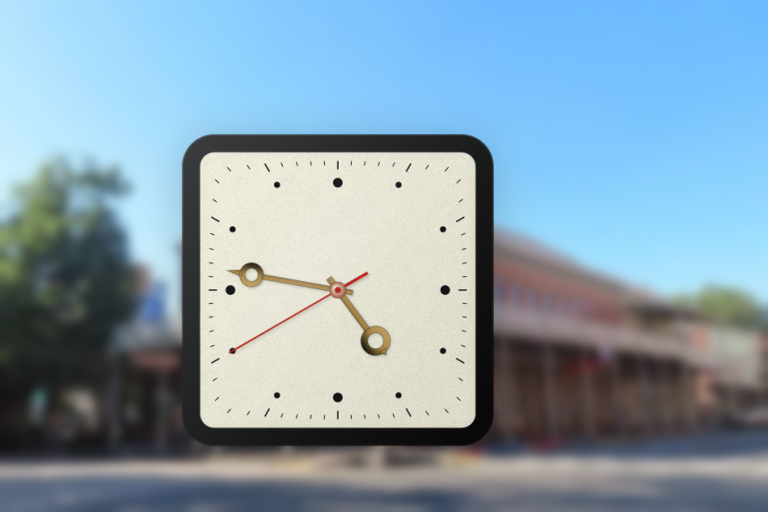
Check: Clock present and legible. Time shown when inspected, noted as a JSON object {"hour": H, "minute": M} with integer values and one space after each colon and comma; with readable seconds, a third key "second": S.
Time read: {"hour": 4, "minute": 46, "second": 40}
